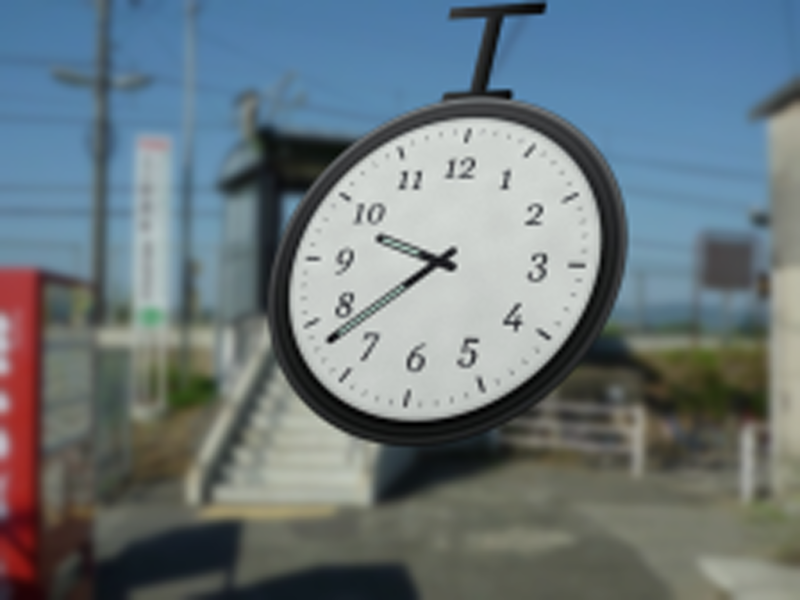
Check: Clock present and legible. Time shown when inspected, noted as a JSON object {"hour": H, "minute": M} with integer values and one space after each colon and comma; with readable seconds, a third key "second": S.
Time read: {"hour": 9, "minute": 38}
